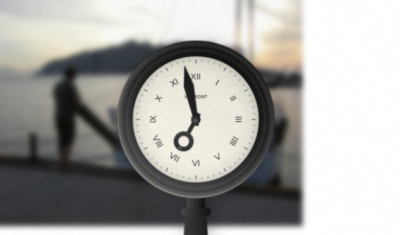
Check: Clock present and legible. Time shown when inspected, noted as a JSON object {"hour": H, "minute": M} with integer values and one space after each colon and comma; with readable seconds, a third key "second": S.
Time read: {"hour": 6, "minute": 58}
